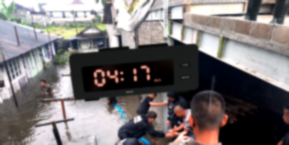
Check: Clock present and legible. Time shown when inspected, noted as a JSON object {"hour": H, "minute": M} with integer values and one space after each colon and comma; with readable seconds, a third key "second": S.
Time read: {"hour": 4, "minute": 17}
